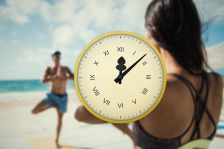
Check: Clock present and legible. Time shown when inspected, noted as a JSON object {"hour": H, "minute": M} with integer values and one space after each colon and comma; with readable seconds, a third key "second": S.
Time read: {"hour": 12, "minute": 8}
